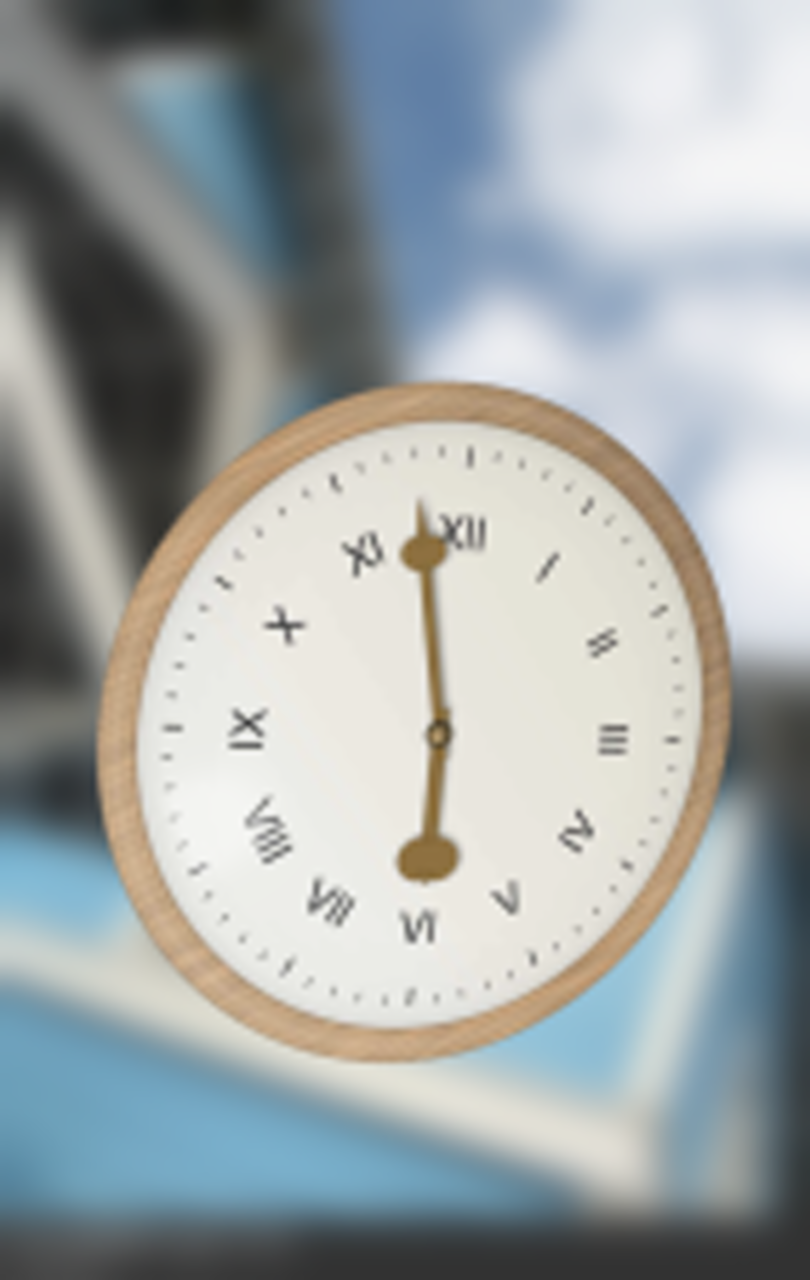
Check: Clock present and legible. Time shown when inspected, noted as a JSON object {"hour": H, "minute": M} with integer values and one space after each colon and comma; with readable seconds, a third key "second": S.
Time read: {"hour": 5, "minute": 58}
